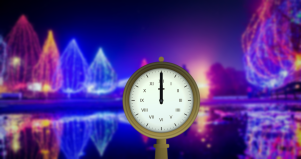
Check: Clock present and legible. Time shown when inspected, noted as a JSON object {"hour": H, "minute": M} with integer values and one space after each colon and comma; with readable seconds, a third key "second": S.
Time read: {"hour": 12, "minute": 0}
